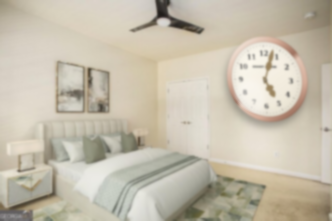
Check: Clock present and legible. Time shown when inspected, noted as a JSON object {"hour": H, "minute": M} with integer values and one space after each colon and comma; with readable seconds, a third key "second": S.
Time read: {"hour": 5, "minute": 3}
